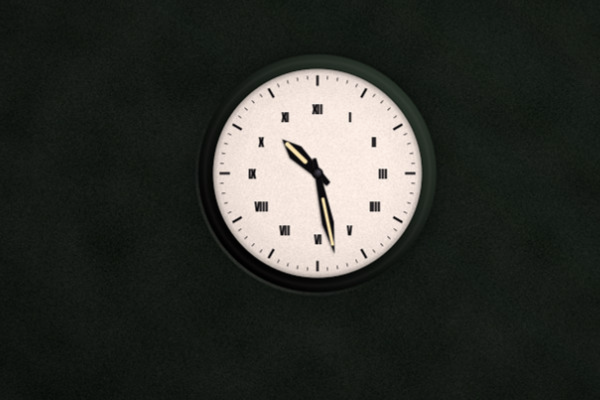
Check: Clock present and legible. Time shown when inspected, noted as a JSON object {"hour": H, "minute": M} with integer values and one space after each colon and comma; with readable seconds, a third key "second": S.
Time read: {"hour": 10, "minute": 28}
